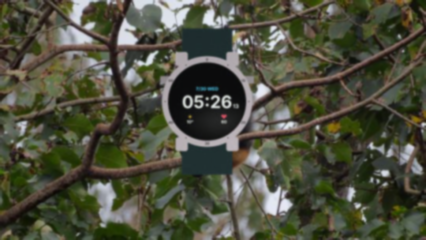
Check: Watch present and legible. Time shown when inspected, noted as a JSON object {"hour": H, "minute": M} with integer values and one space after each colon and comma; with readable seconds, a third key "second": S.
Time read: {"hour": 5, "minute": 26}
